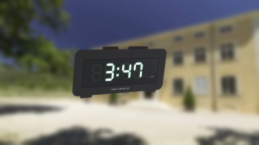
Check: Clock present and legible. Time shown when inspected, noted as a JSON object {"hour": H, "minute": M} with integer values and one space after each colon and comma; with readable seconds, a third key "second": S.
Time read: {"hour": 3, "minute": 47}
